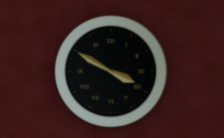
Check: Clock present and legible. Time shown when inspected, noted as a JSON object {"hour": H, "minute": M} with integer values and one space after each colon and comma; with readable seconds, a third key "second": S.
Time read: {"hour": 3, "minute": 50}
